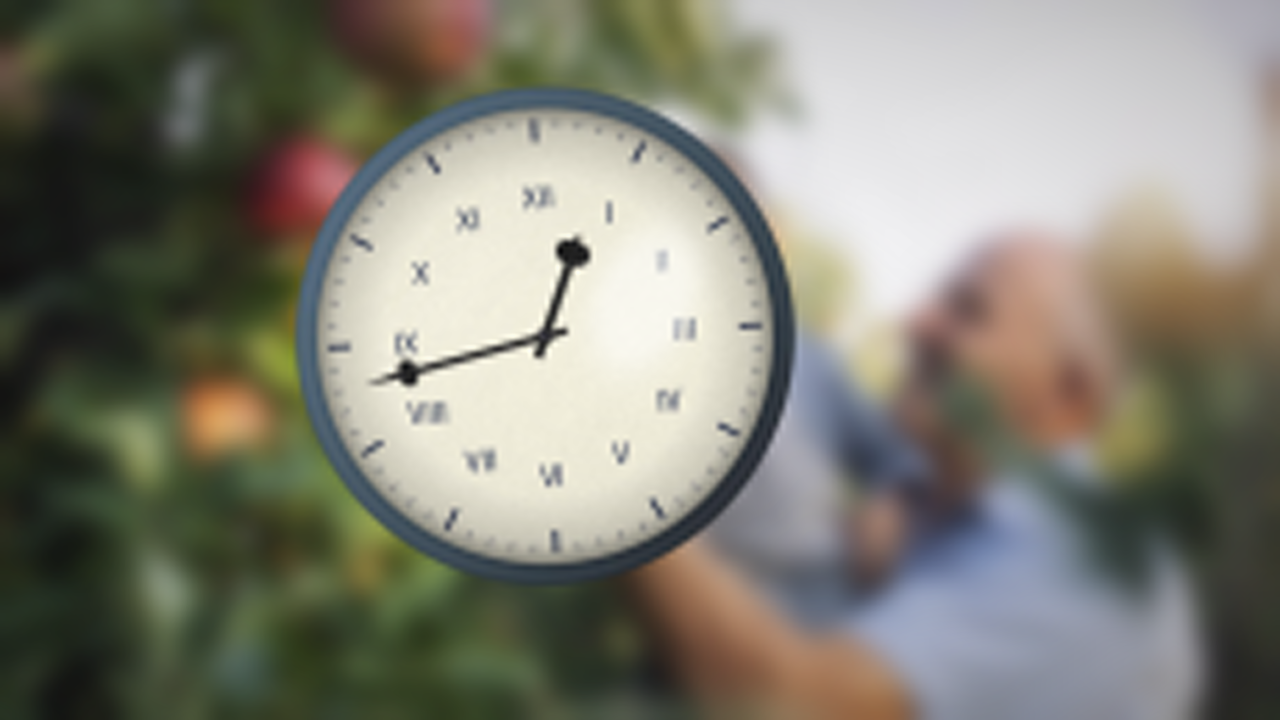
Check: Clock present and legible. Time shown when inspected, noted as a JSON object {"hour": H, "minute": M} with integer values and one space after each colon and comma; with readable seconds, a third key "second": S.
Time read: {"hour": 12, "minute": 43}
